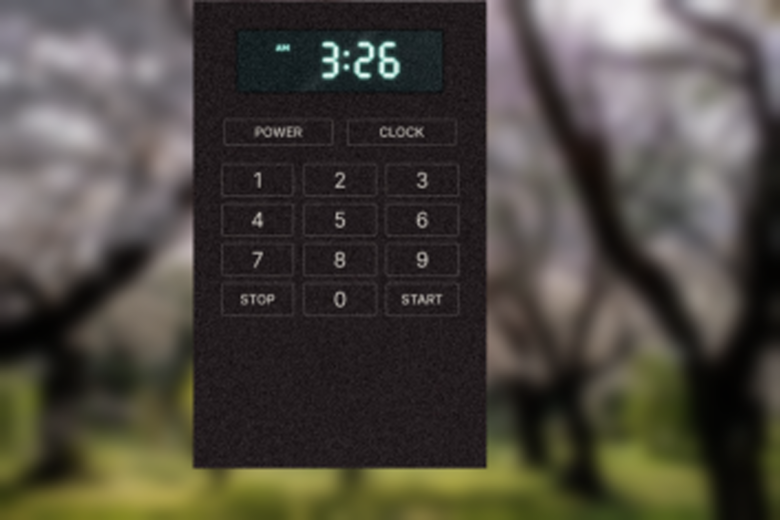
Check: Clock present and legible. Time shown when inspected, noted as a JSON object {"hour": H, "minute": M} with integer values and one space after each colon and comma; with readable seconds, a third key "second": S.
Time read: {"hour": 3, "minute": 26}
